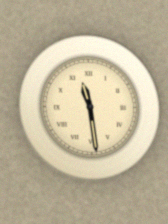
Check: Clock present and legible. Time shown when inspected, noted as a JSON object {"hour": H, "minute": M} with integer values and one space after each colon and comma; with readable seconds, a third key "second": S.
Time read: {"hour": 11, "minute": 29}
